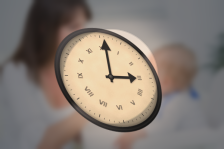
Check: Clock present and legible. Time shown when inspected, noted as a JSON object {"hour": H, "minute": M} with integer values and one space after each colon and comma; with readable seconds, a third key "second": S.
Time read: {"hour": 3, "minute": 1}
